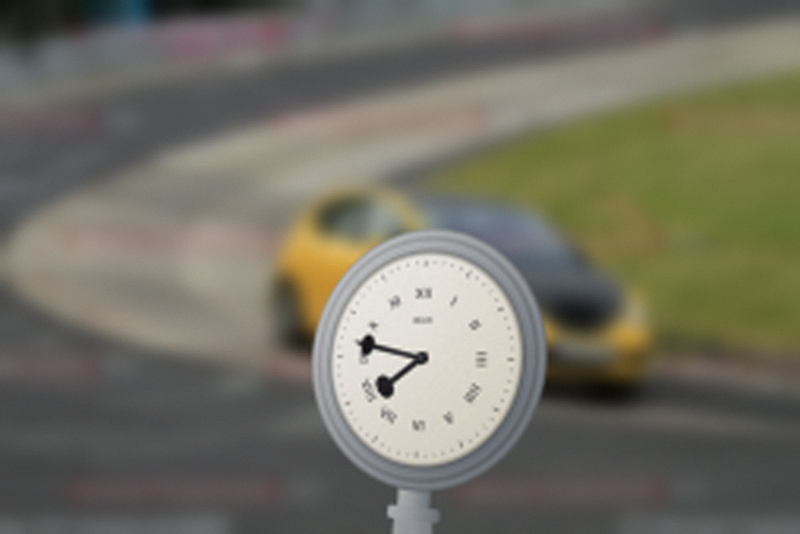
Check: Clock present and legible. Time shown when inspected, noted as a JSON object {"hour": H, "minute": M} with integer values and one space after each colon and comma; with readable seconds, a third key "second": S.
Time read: {"hour": 7, "minute": 47}
